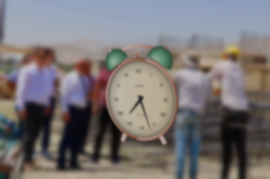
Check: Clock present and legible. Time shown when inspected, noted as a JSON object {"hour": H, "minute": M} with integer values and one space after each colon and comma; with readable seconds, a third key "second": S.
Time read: {"hour": 7, "minute": 27}
